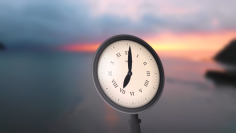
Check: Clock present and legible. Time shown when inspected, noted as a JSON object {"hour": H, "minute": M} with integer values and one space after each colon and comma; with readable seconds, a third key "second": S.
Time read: {"hour": 7, "minute": 1}
